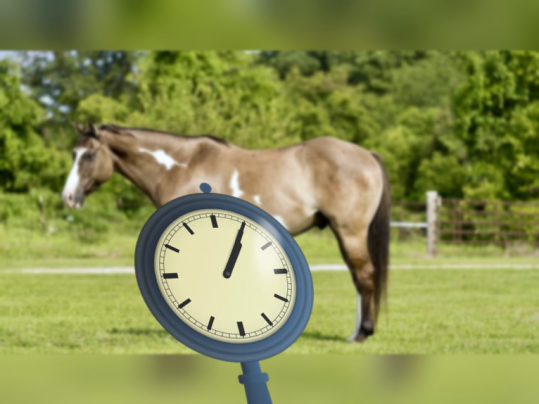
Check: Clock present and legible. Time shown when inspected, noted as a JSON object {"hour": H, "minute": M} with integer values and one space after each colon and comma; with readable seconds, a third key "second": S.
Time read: {"hour": 1, "minute": 5}
